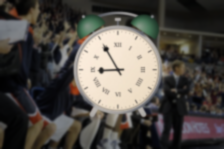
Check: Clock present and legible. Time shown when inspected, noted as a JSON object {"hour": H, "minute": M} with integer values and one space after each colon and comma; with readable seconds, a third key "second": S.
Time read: {"hour": 8, "minute": 55}
